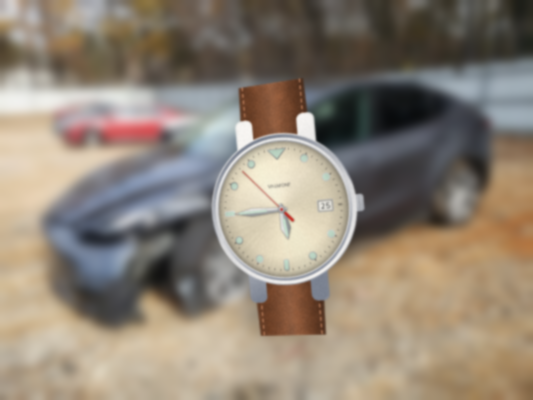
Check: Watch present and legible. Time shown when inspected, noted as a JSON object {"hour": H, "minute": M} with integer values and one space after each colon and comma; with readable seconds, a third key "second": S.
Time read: {"hour": 5, "minute": 44, "second": 53}
